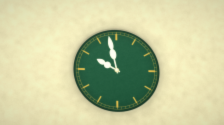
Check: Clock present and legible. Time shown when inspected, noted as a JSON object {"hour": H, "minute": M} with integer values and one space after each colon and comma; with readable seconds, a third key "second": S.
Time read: {"hour": 9, "minute": 58}
